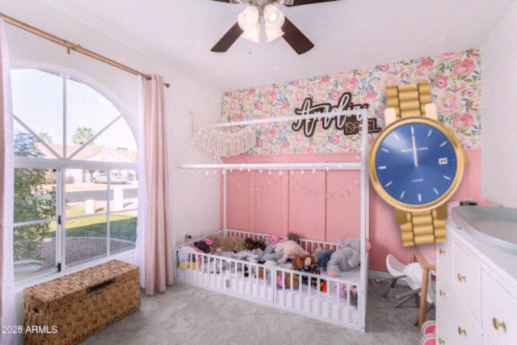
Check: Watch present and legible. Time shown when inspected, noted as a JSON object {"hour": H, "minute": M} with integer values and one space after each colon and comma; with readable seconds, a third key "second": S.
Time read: {"hour": 12, "minute": 0}
